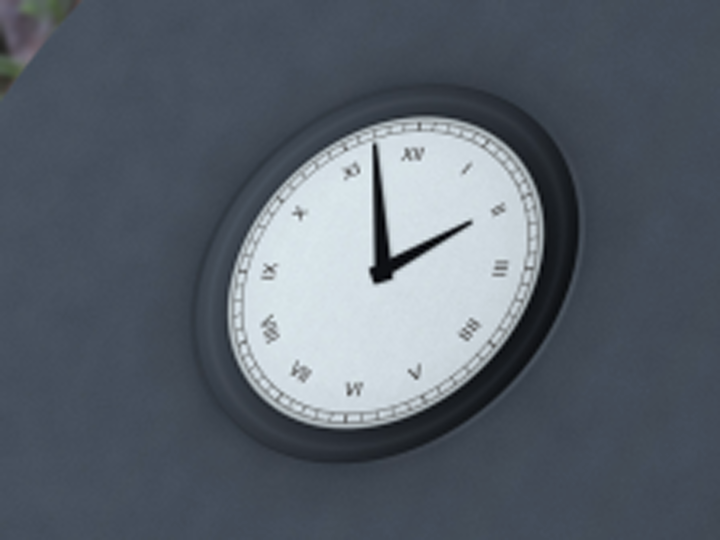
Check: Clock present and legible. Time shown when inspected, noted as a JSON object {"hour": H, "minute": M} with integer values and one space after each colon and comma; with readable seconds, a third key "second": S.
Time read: {"hour": 1, "minute": 57}
